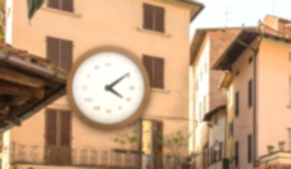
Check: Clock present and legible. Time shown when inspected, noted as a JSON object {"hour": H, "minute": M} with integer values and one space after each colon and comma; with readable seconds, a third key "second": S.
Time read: {"hour": 4, "minute": 9}
